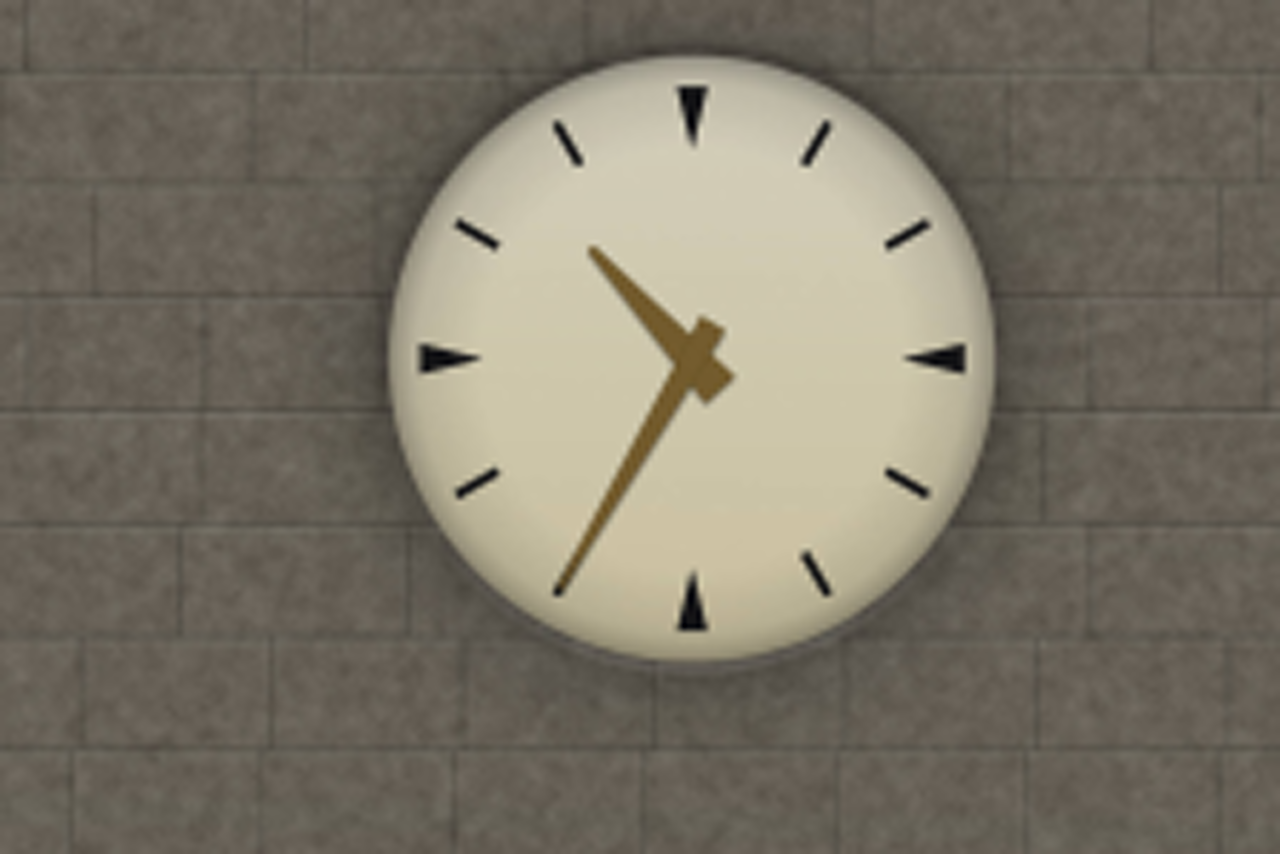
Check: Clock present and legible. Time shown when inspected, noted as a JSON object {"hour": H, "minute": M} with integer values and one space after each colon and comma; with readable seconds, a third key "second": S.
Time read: {"hour": 10, "minute": 35}
